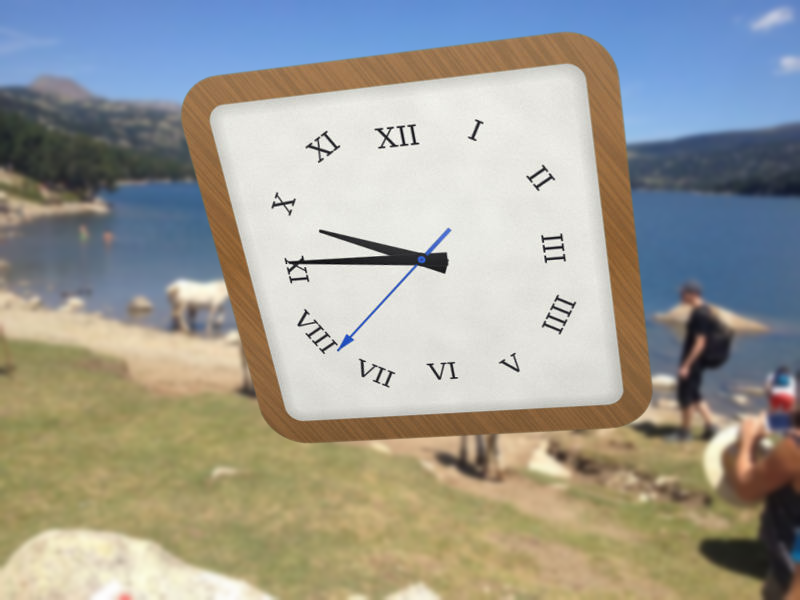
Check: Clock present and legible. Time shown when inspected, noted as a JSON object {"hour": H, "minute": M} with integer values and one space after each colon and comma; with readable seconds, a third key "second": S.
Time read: {"hour": 9, "minute": 45, "second": 38}
